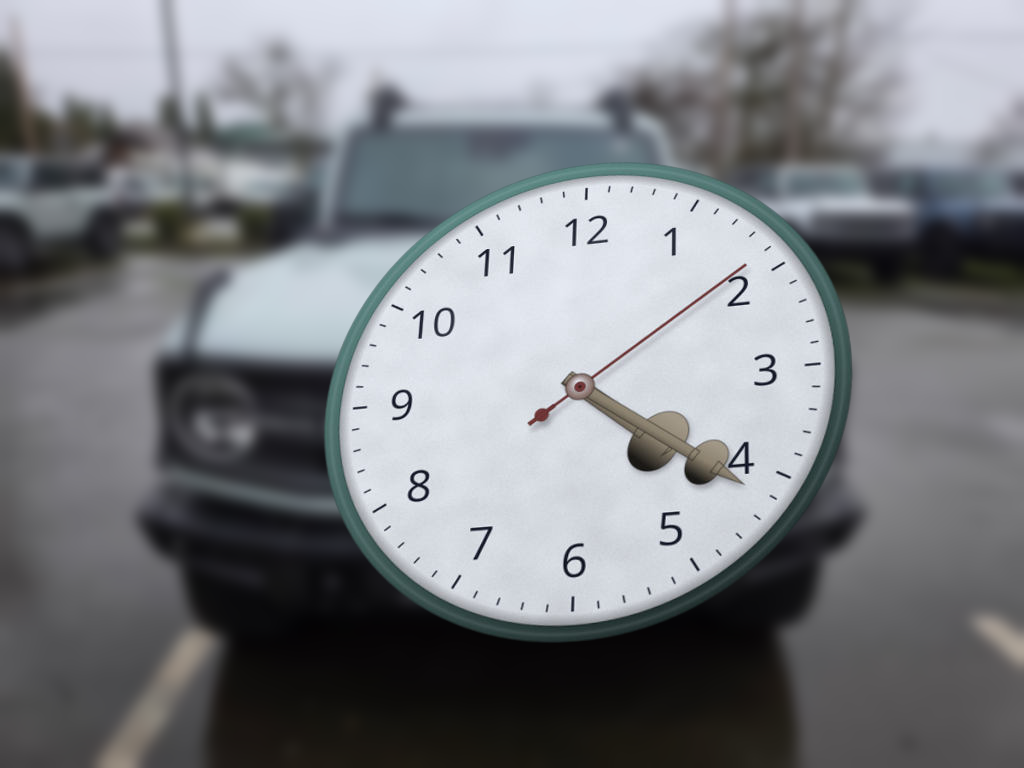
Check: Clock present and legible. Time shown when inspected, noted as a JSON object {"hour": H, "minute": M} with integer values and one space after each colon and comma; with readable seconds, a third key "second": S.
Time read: {"hour": 4, "minute": 21, "second": 9}
